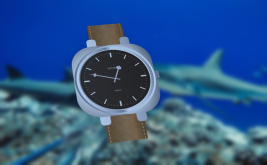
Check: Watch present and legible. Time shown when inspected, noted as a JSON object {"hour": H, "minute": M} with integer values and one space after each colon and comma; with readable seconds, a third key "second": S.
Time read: {"hour": 12, "minute": 48}
